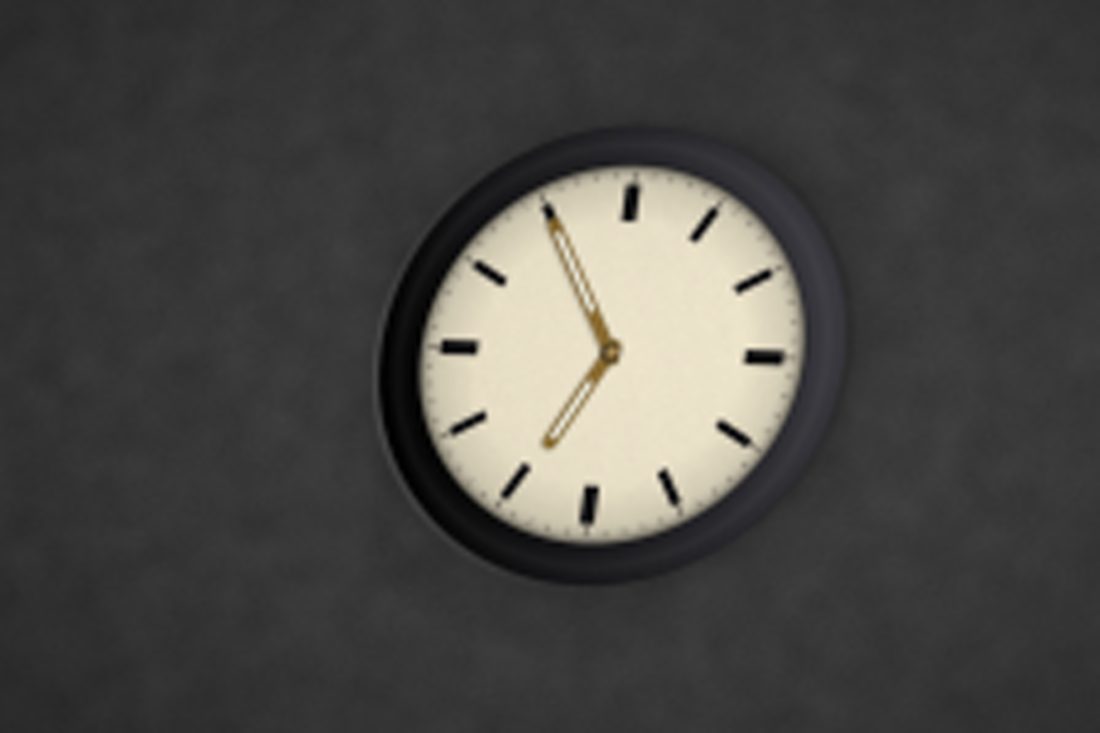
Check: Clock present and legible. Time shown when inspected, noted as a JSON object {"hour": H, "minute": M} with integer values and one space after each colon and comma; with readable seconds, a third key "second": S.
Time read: {"hour": 6, "minute": 55}
